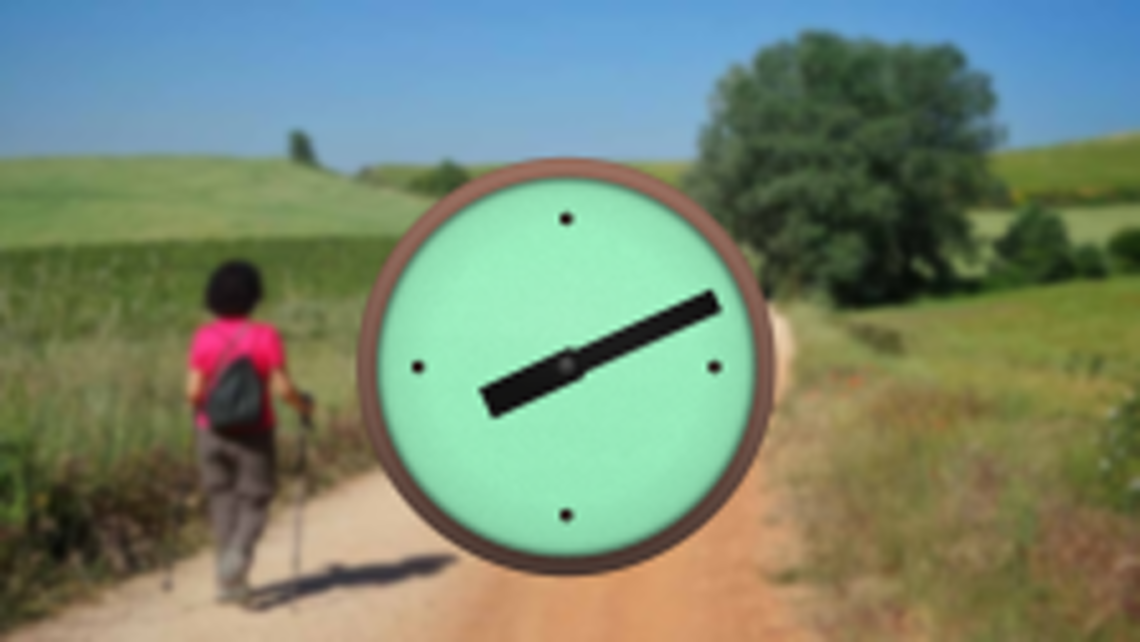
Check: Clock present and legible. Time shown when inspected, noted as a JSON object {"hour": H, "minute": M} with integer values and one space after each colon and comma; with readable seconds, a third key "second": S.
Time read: {"hour": 8, "minute": 11}
